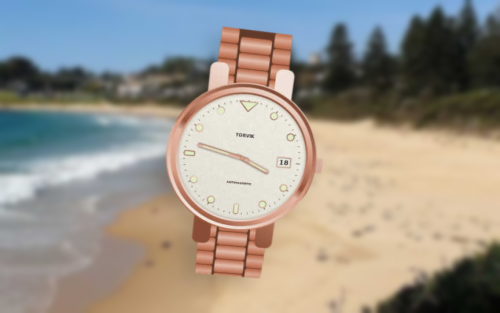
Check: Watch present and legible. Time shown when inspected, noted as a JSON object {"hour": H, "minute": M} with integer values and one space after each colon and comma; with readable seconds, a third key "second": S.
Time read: {"hour": 3, "minute": 47}
